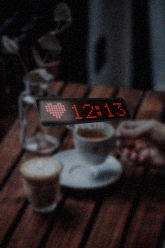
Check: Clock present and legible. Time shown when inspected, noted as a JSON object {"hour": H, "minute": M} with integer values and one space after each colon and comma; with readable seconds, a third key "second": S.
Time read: {"hour": 12, "minute": 13}
